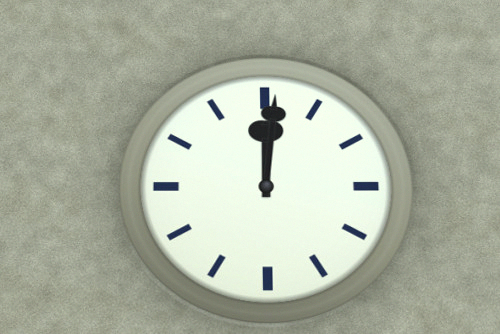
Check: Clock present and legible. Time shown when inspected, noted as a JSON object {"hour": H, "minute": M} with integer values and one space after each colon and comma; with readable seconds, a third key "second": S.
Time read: {"hour": 12, "minute": 1}
